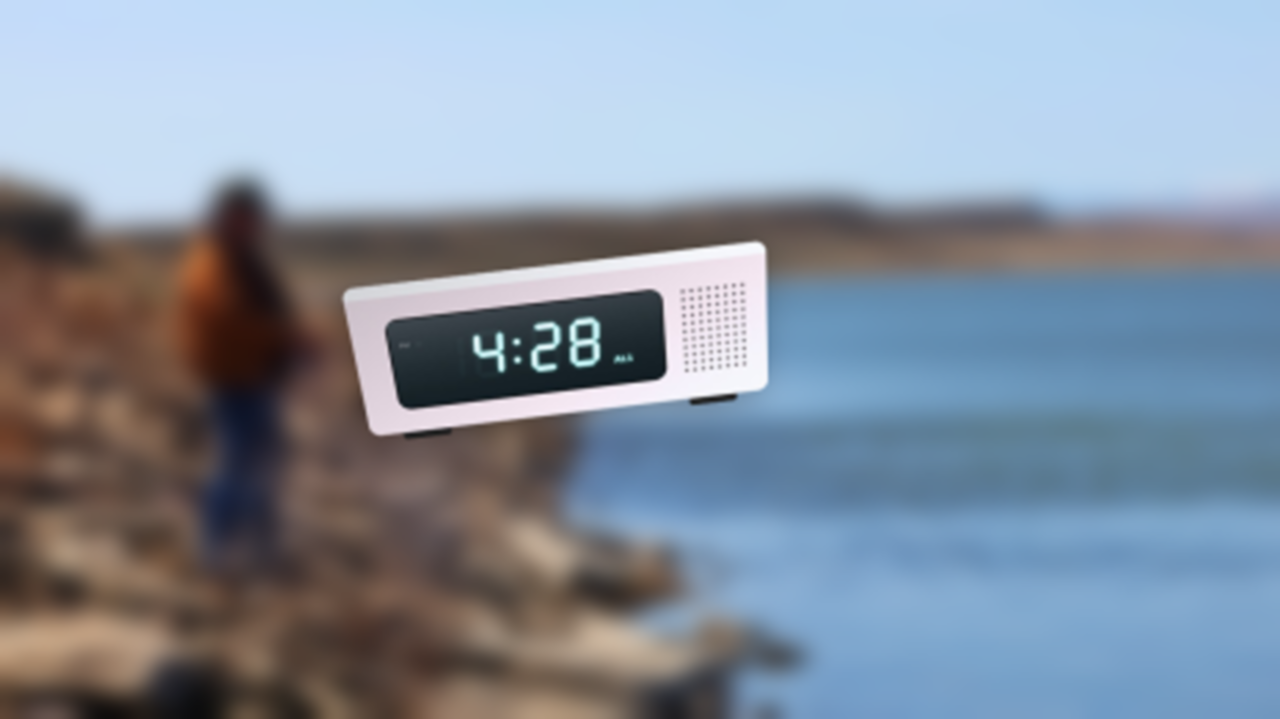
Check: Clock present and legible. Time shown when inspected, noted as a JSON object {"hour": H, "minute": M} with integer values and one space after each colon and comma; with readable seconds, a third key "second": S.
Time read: {"hour": 4, "minute": 28}
